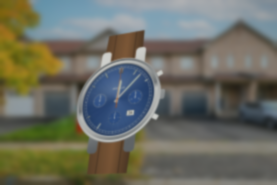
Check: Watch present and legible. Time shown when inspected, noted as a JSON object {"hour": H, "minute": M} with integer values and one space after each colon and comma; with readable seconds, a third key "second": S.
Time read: {"hour": 12, "minute": 7}
